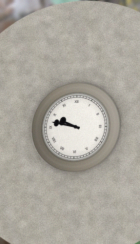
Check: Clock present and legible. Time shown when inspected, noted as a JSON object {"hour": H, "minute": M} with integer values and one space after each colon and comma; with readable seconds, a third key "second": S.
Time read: {"hour": 9, "minute": 47}
